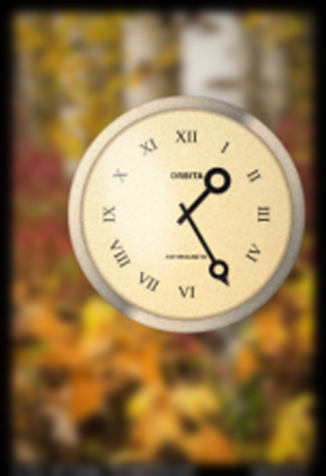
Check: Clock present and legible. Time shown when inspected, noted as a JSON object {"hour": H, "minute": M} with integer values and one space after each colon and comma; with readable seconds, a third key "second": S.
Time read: {"hour": 1, "minute": 25}
